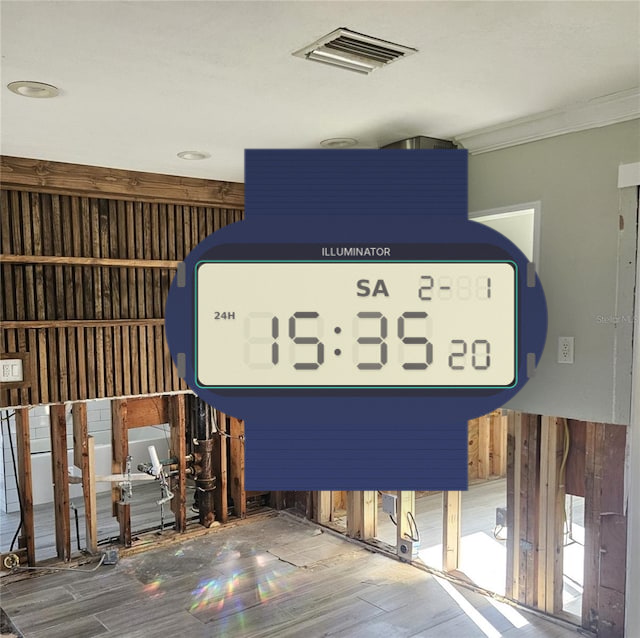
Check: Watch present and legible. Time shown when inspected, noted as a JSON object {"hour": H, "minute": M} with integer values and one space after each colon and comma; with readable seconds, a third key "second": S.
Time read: {"hour": 15, "minute": 35, "second": 20}
